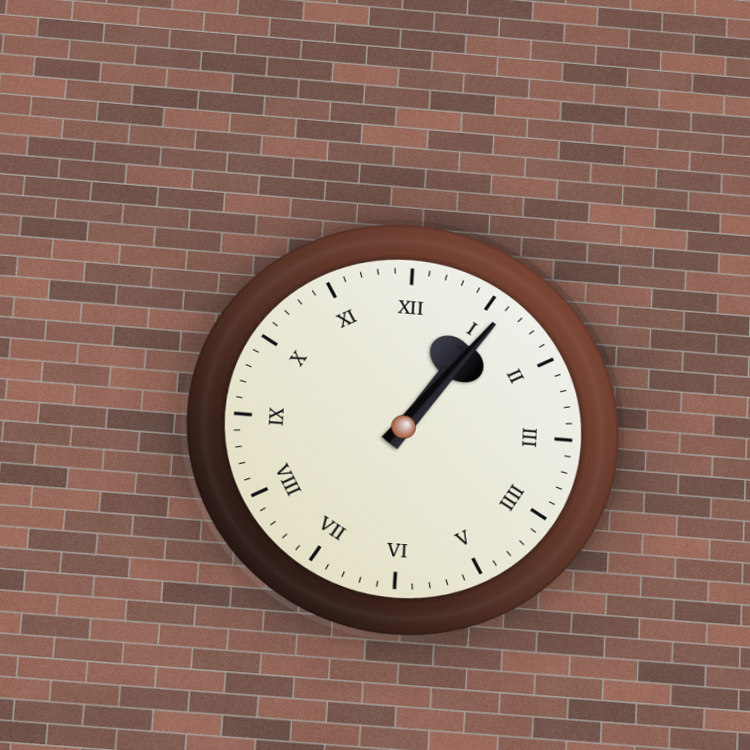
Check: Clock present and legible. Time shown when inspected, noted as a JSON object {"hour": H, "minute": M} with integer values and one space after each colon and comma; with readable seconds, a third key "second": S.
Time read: {"hour": 1, "minute": 6}
